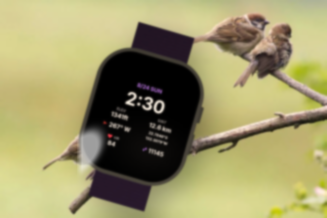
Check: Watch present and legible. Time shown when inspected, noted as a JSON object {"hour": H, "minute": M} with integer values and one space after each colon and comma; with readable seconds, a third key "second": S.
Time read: {"hour": 2, "minute": 30}
